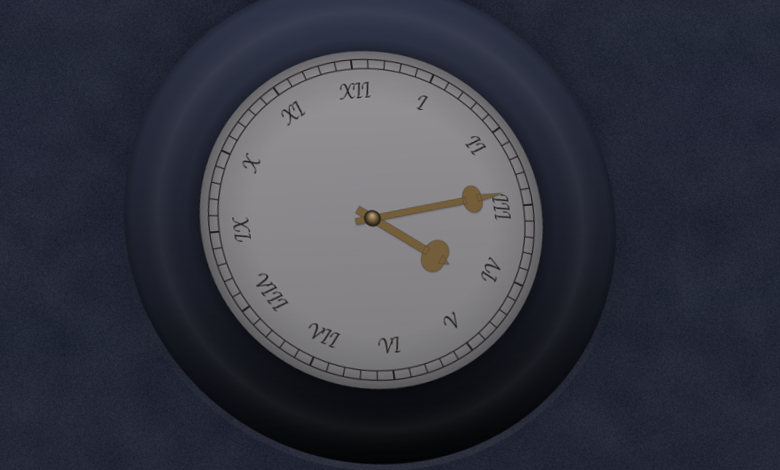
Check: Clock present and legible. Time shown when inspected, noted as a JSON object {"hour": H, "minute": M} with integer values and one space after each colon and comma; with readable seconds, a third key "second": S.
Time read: {"hour": 4, "minute": 14}
